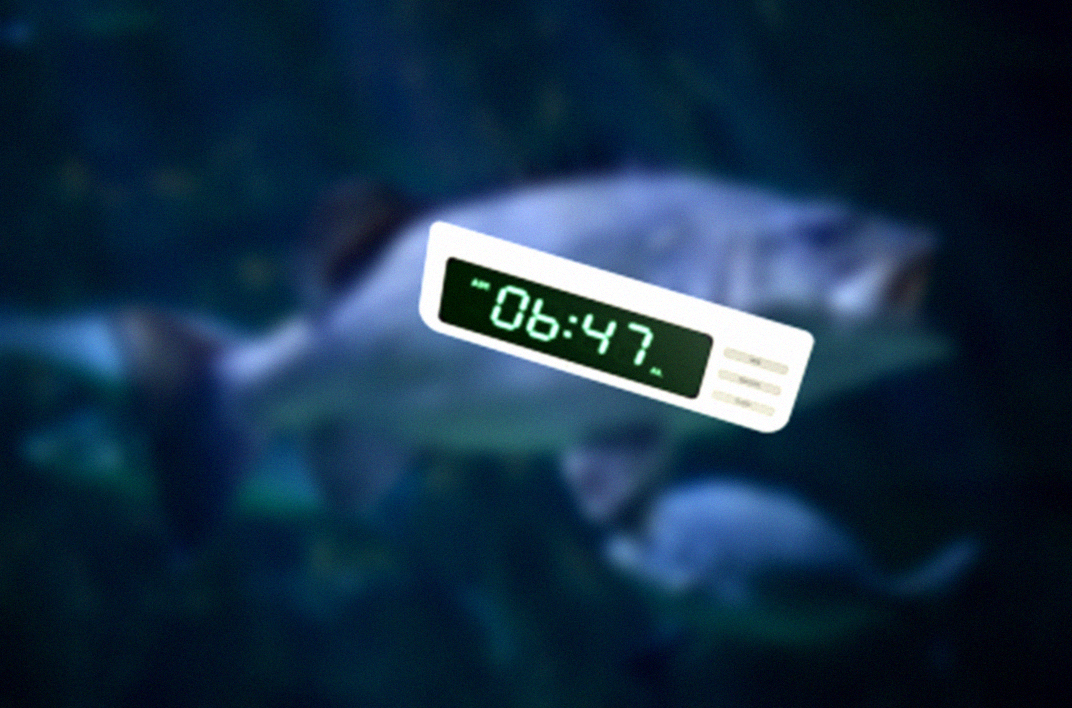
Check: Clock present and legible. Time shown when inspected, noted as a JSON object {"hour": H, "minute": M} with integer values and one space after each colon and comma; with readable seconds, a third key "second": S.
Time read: {"hour": 6, "minute": 47}
